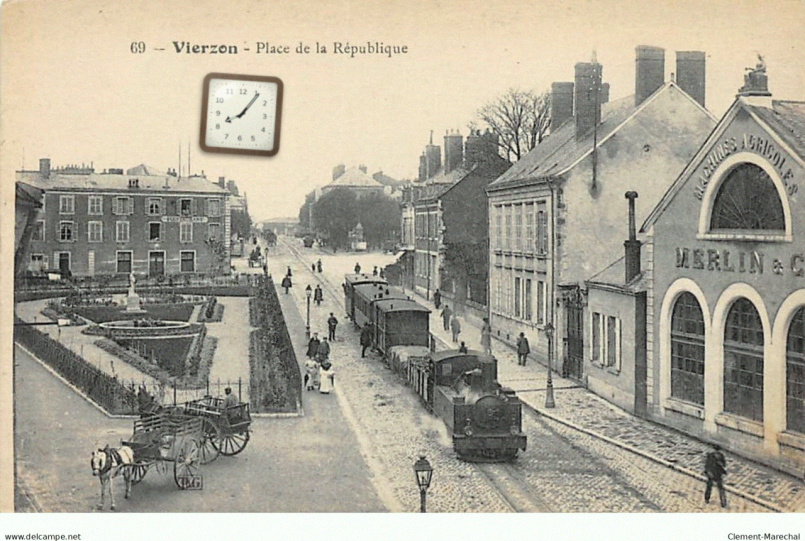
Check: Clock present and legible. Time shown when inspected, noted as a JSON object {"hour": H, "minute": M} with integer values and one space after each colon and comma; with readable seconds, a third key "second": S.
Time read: {"hour": 8, "minute": 6}
